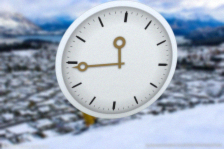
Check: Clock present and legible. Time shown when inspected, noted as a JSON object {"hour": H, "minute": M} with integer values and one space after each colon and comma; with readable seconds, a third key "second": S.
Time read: {"hour": 11, "minute": 44}
